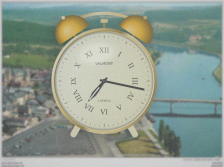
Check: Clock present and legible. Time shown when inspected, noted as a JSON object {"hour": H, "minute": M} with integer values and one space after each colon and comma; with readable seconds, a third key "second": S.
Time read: {"hour": 7, "minute": 17}
